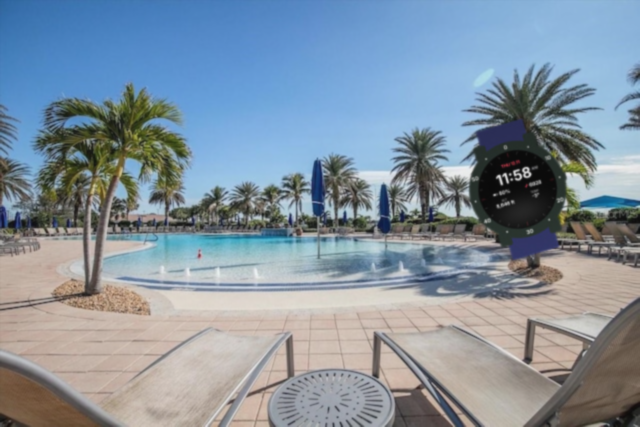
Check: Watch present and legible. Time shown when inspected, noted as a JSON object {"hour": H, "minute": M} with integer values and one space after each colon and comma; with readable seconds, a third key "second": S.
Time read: {"hour": 11, "minute": 58}
